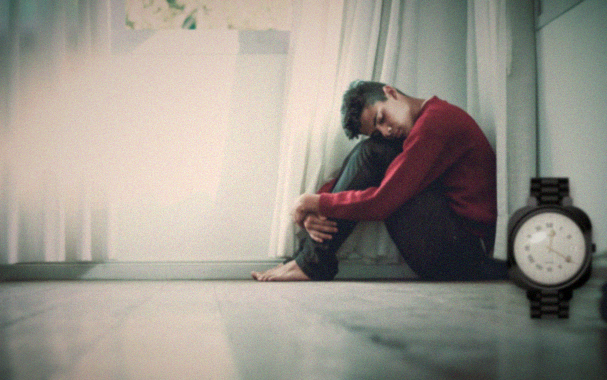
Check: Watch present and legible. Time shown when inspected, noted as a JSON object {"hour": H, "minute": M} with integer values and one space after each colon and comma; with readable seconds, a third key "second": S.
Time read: {"hour": 12, "minute": 20}
